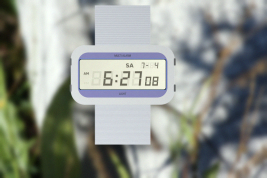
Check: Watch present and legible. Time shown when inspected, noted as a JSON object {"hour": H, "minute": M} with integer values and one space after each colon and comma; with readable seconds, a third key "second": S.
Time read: {"hour": 6, "minute": 27, "second": 8}
